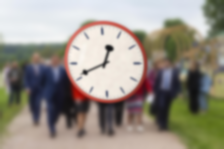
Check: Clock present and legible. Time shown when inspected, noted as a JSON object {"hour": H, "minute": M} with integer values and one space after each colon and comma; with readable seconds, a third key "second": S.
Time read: {"hour": 12, "minute": 41}
